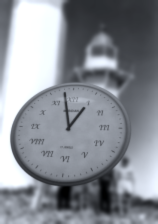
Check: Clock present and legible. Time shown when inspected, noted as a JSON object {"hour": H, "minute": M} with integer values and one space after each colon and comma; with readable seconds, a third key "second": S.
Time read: {"hour": 12, "minute": 58}
